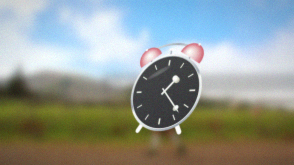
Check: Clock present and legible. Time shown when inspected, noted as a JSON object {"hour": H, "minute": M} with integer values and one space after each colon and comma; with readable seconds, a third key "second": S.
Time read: {"hour": 1, "minute": 23}
